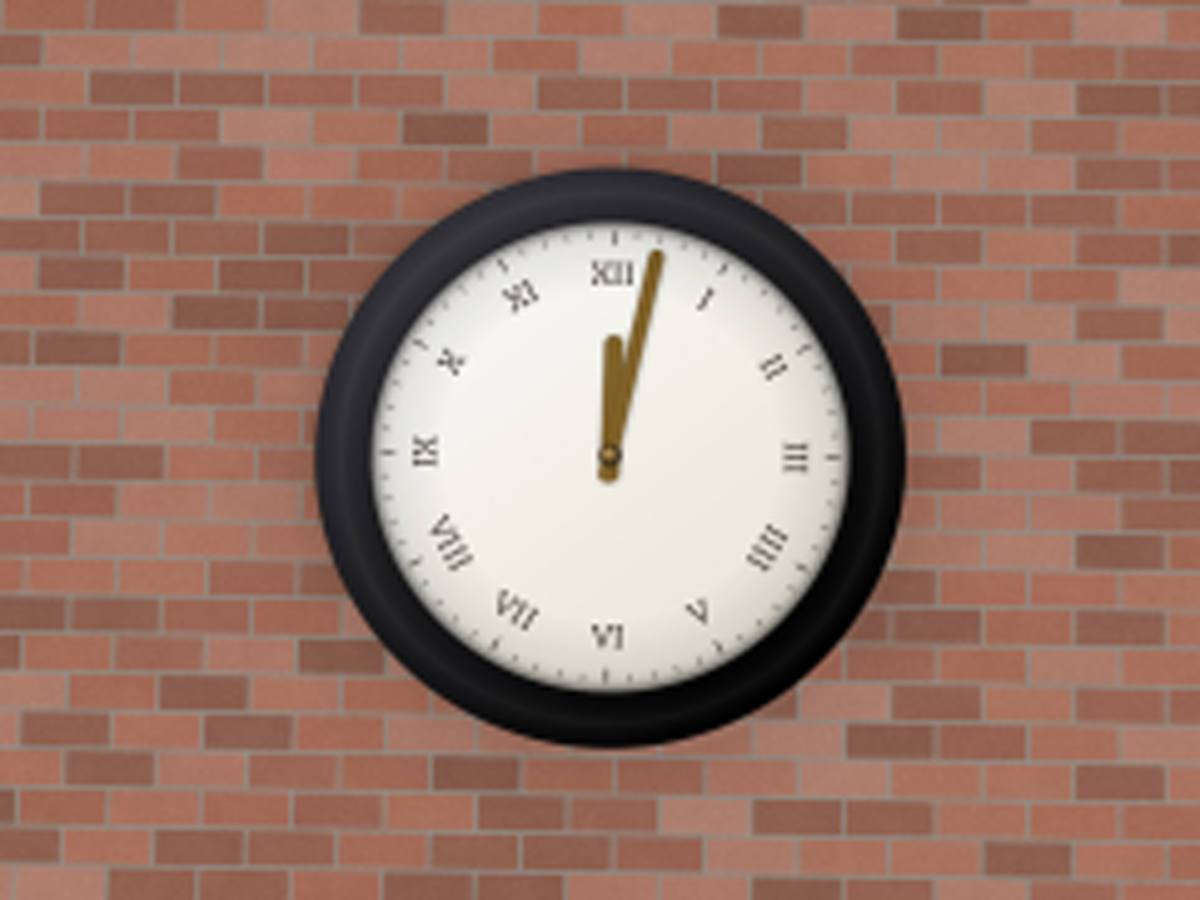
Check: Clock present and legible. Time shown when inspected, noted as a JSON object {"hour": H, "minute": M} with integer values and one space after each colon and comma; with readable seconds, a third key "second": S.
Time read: {"hour": 12, "minute": 2}
